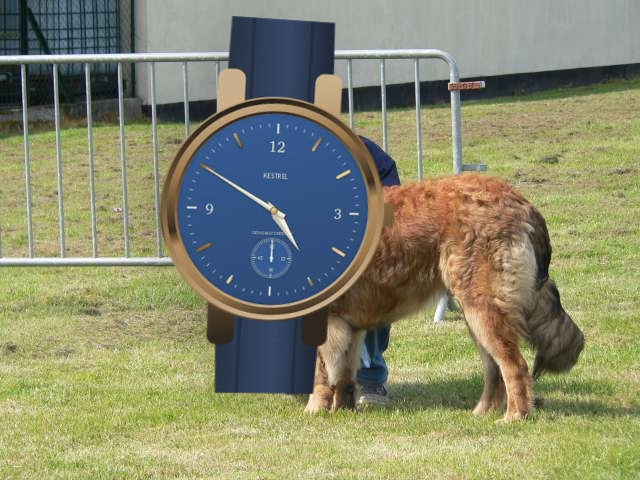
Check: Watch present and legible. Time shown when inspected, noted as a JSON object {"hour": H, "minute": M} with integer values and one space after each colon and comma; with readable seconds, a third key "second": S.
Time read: {"hour": 4, "minute": 50}
